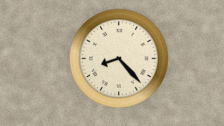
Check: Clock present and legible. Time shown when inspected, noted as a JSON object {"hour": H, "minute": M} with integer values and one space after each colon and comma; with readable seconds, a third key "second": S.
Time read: {"hour": 8, "minute": 23}
